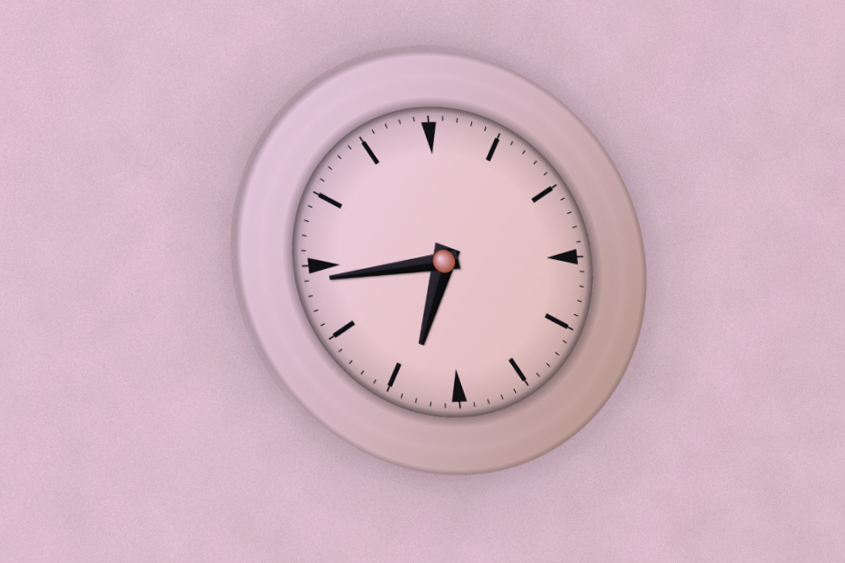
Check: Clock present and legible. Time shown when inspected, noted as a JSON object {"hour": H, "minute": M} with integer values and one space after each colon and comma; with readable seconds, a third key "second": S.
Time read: {"hour": 6, "minute": 44}
